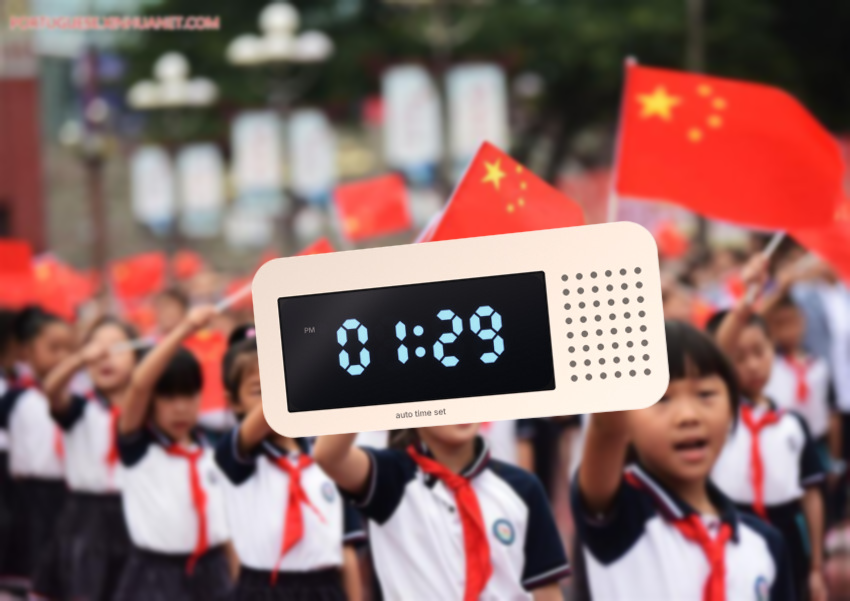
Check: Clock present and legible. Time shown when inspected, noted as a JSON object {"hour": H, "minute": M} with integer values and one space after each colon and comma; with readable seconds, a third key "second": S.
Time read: {"hour": 1, "minute": 29}
